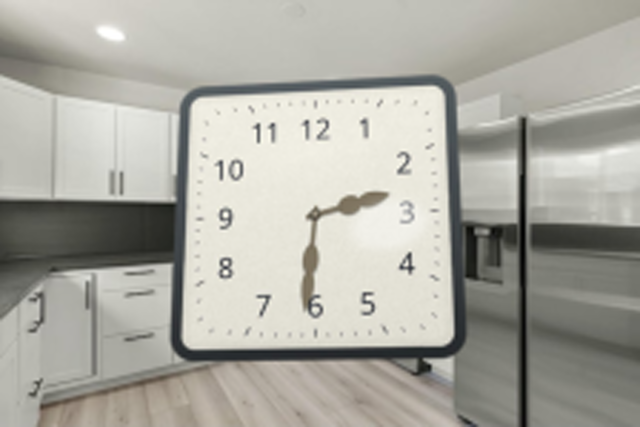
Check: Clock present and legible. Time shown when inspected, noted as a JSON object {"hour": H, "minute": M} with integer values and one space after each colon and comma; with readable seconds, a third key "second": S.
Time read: {"hour": 2, "minute": 31}
